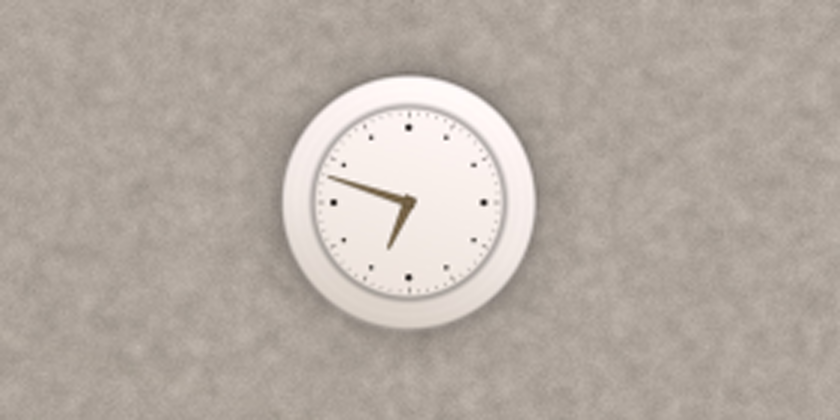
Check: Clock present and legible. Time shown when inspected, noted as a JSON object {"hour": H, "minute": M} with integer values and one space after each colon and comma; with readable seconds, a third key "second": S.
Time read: {"hour": 6, "minute": 48}
